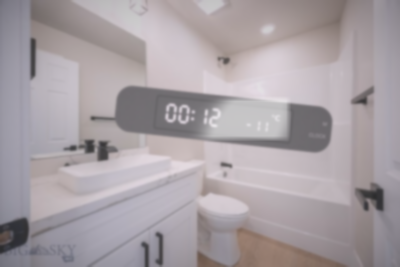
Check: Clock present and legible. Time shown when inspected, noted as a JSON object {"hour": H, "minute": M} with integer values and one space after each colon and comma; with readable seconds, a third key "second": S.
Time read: {"hour": 0, "minute": 12}
